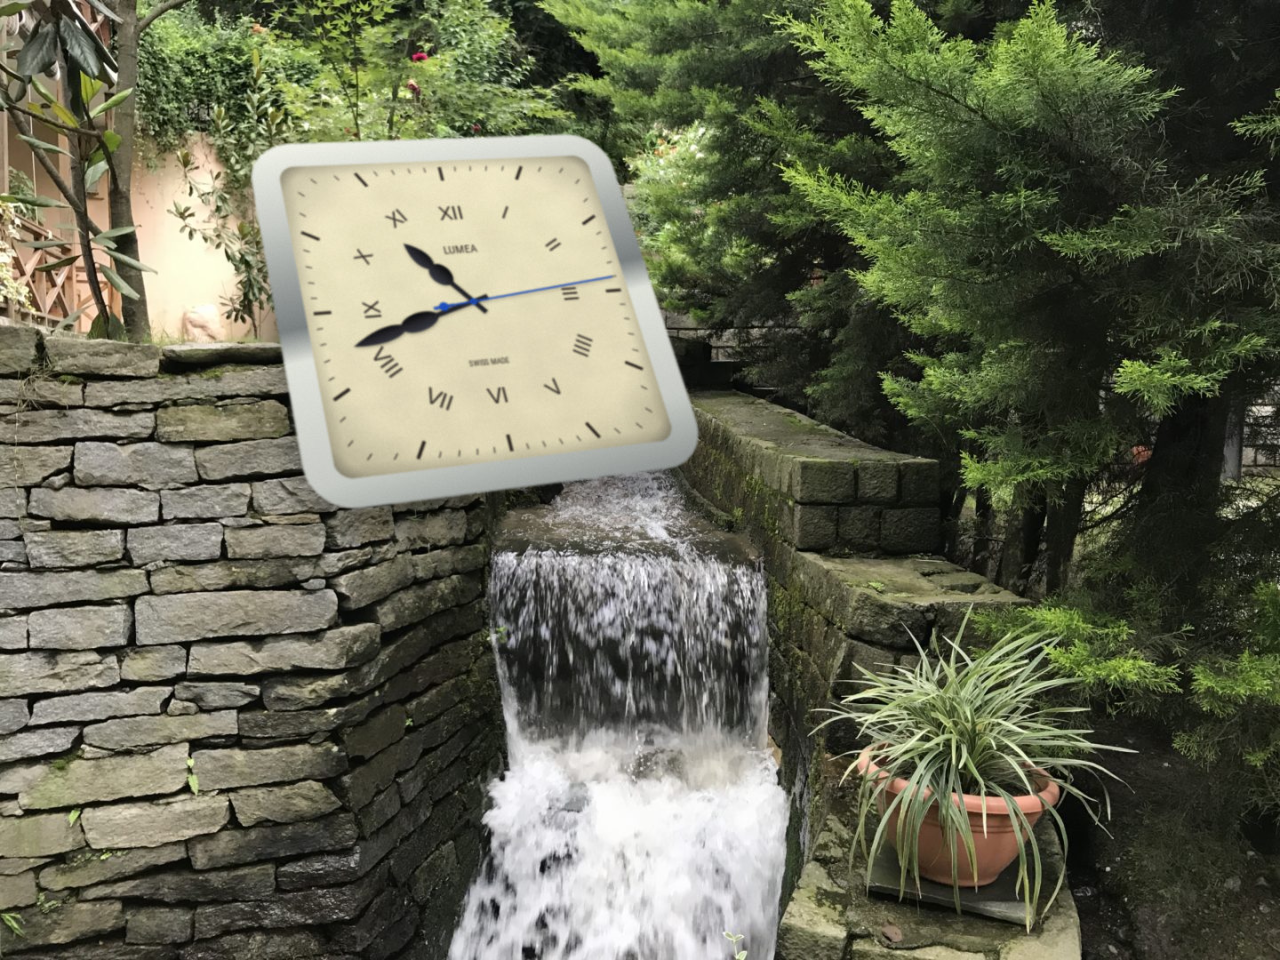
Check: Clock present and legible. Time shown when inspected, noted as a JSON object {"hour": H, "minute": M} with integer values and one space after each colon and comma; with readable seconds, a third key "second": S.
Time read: {"hour": 10, "minute": 42, "second": 14}
